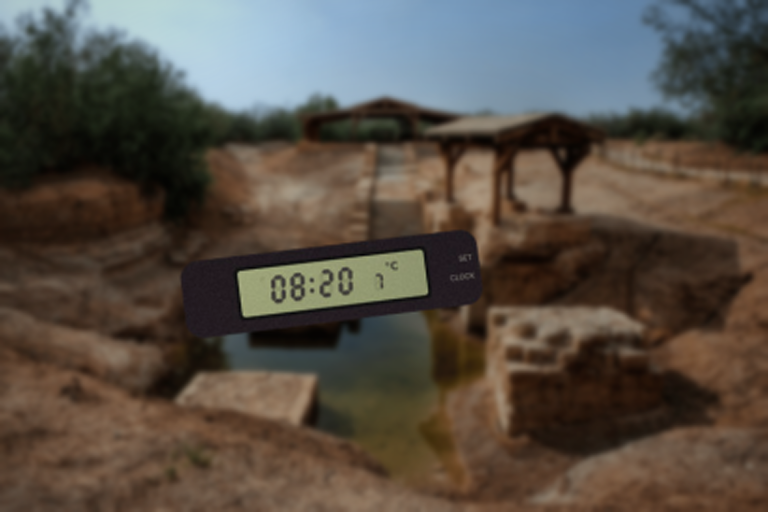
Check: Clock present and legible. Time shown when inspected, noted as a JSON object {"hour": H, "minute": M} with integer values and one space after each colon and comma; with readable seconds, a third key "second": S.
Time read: {"hour": 8, "minute": 20}
